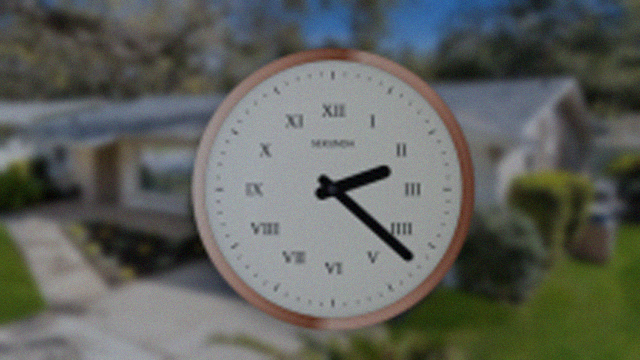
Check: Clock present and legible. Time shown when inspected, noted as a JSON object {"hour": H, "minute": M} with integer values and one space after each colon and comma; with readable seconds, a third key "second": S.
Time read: {"hour": 2, "minute": 22}
